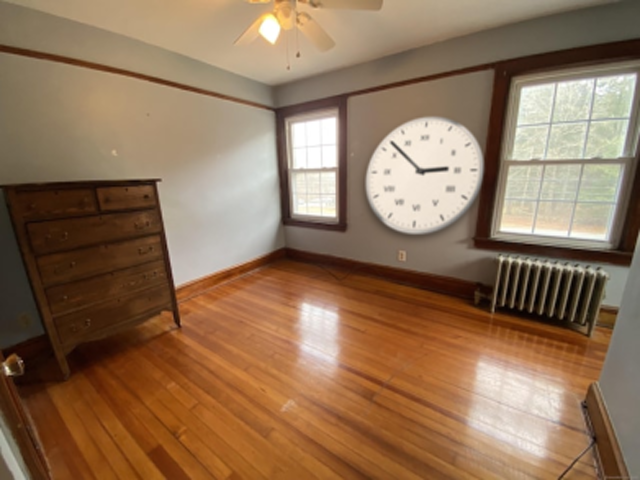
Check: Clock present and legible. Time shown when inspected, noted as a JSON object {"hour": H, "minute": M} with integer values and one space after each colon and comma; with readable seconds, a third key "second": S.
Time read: {"hour": 2, "minute": 52}
